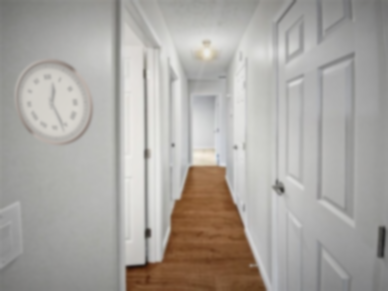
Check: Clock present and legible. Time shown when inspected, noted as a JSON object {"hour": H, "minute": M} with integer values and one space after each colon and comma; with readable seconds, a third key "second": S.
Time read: {"hour": 12, "minute": 27}
